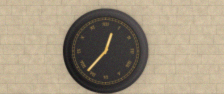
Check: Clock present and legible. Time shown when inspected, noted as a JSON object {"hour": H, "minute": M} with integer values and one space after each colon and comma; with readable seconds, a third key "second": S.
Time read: {"hour": 12, "minute": 37}
